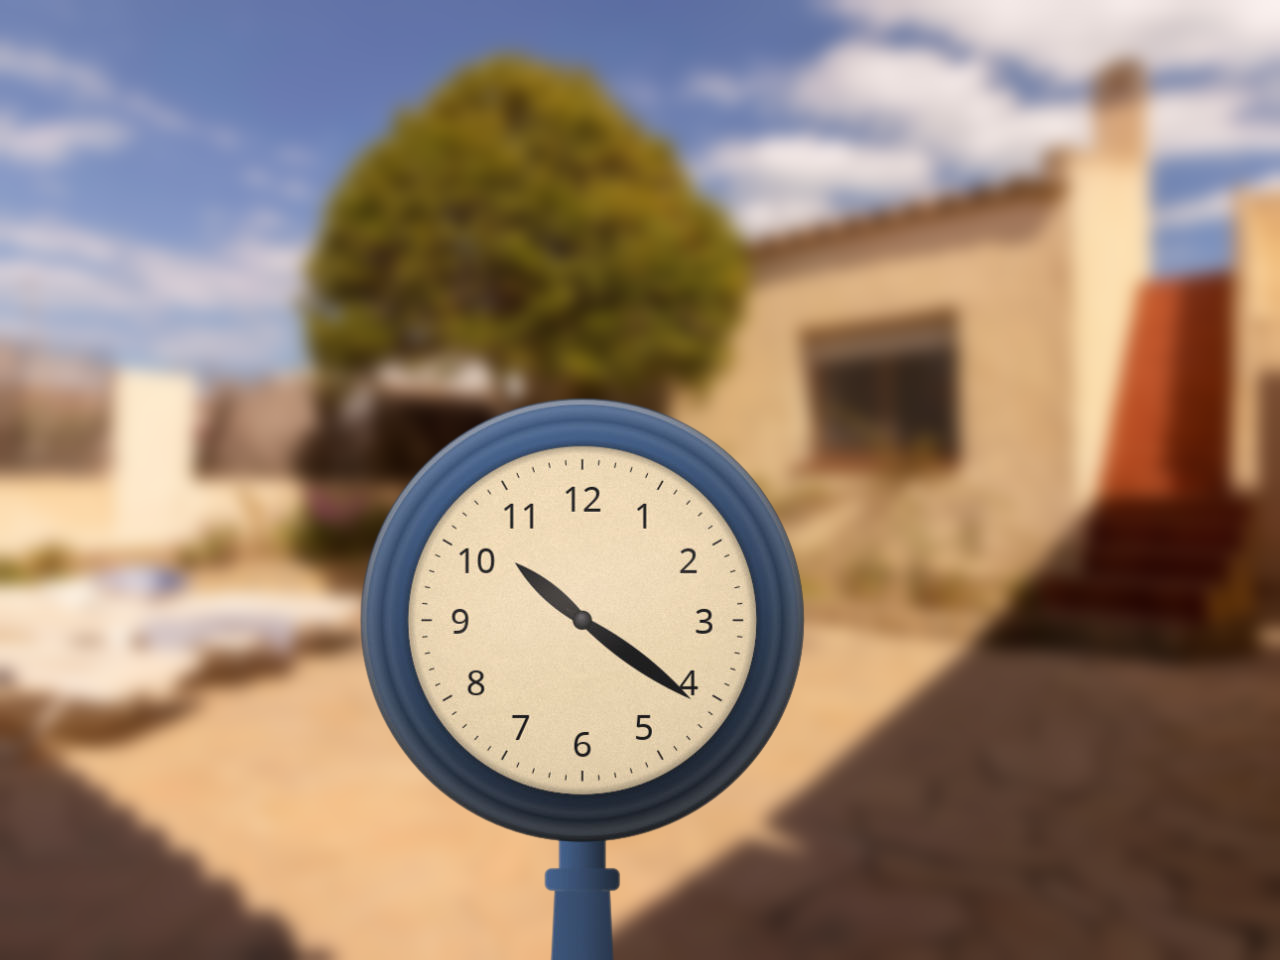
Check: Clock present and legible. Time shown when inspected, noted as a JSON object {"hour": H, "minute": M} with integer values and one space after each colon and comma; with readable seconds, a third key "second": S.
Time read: {"hour": 10, "minute": 21}
